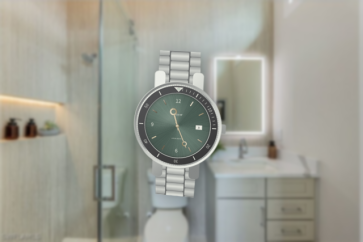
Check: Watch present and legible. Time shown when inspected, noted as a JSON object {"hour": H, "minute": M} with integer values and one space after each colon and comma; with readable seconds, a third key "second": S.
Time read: {"hour": 11, "minute": 26}
